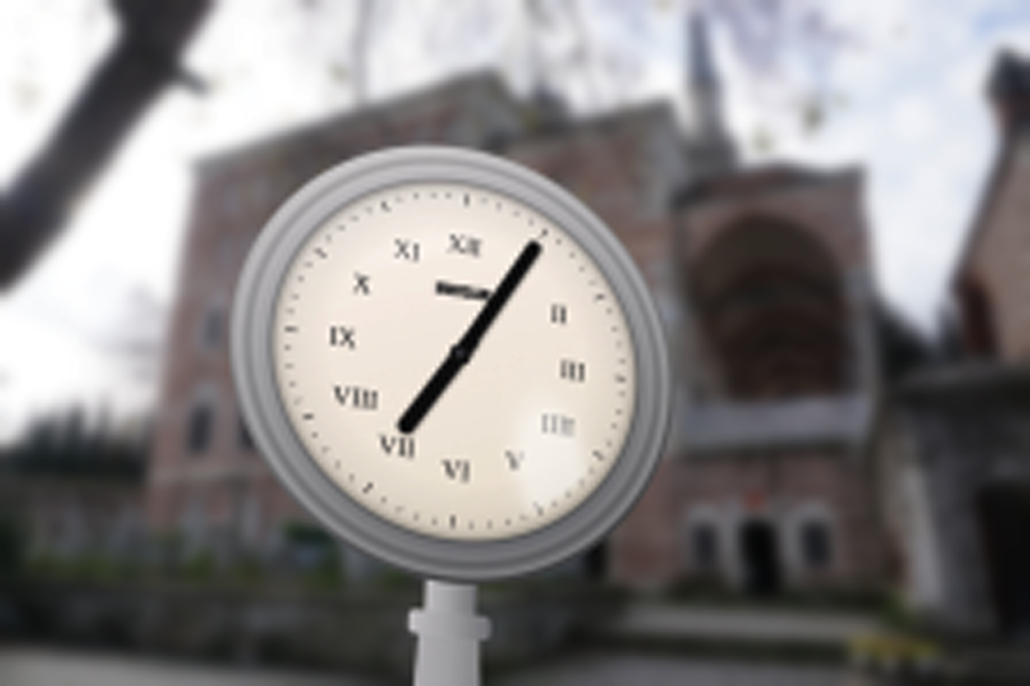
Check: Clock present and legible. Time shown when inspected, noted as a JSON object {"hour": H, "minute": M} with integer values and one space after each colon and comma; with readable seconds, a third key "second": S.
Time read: {"hour": 7, "minute": 5}
